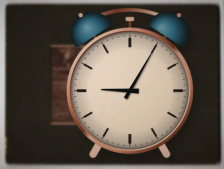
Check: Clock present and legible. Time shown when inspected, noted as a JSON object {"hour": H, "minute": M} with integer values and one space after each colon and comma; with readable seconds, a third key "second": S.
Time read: {"hour": 9, "minute": 5}
